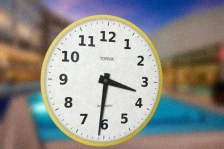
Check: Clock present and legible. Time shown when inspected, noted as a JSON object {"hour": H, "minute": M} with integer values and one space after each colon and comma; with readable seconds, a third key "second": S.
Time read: {"hour": 3, "minute": 31}
